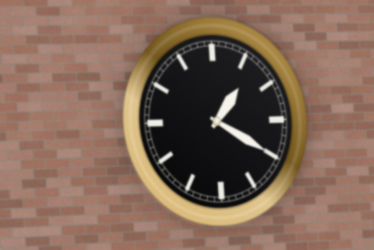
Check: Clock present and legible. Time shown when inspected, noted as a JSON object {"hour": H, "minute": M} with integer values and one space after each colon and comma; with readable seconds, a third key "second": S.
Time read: {"hour": 1, "minute": 20}
